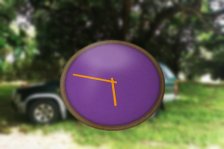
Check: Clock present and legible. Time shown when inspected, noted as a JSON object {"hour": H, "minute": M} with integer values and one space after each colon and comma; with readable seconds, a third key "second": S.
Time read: {"hour": 5, "minute": 47}
